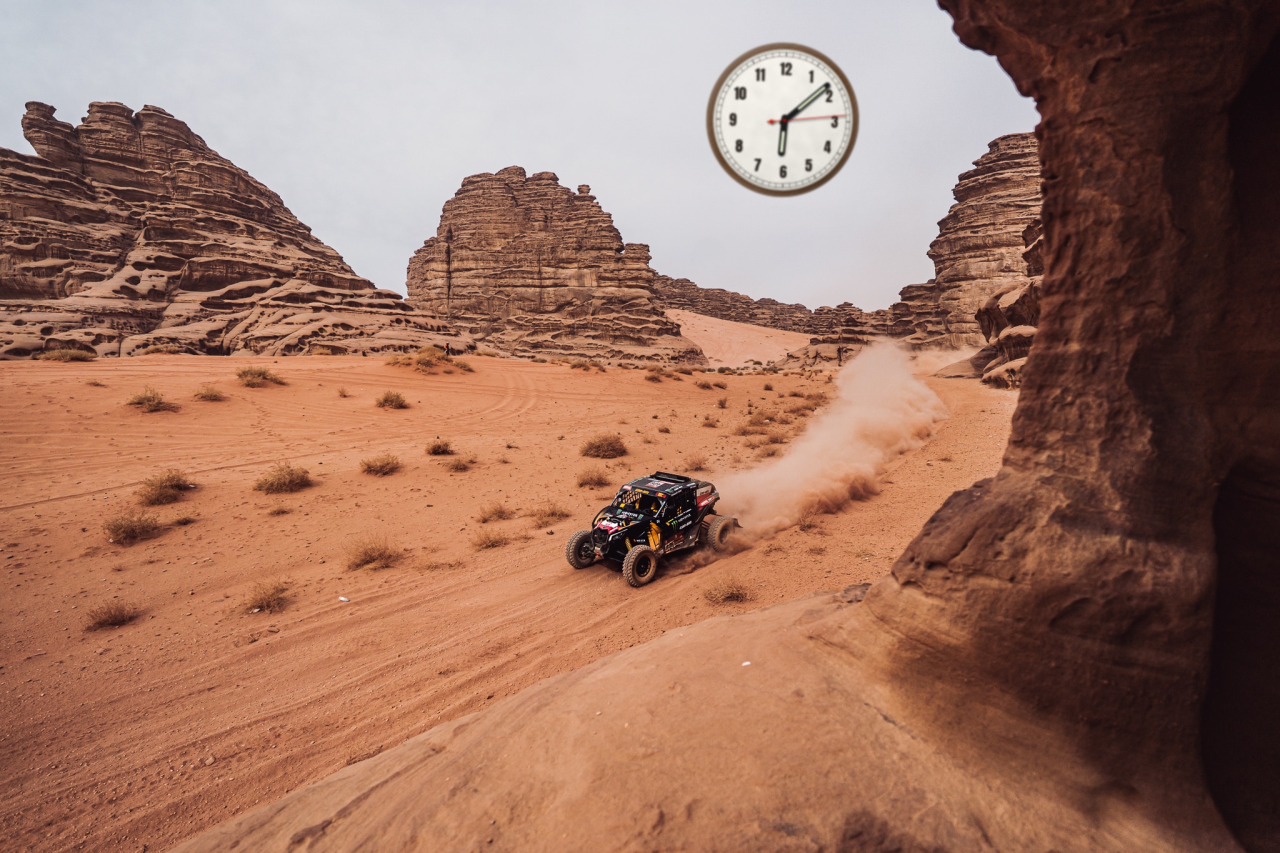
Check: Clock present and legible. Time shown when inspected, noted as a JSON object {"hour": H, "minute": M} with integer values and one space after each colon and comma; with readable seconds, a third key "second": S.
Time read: {"hour": 6, "minute": 8, "second": 14}
